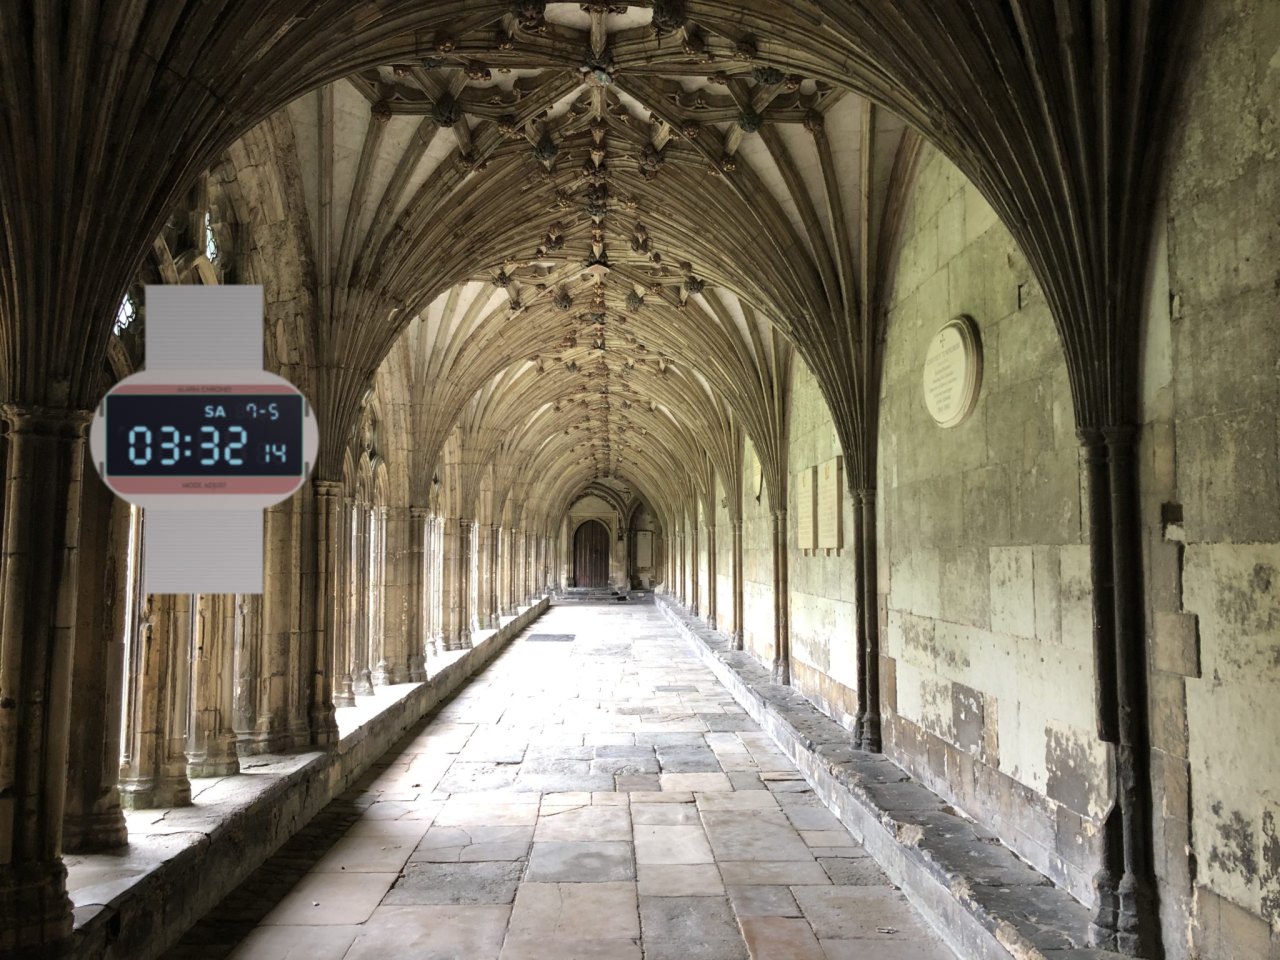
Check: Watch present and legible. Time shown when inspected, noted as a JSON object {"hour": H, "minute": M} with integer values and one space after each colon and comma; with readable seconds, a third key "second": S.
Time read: {"hour": 3, "minute": 32, "second": 14}
